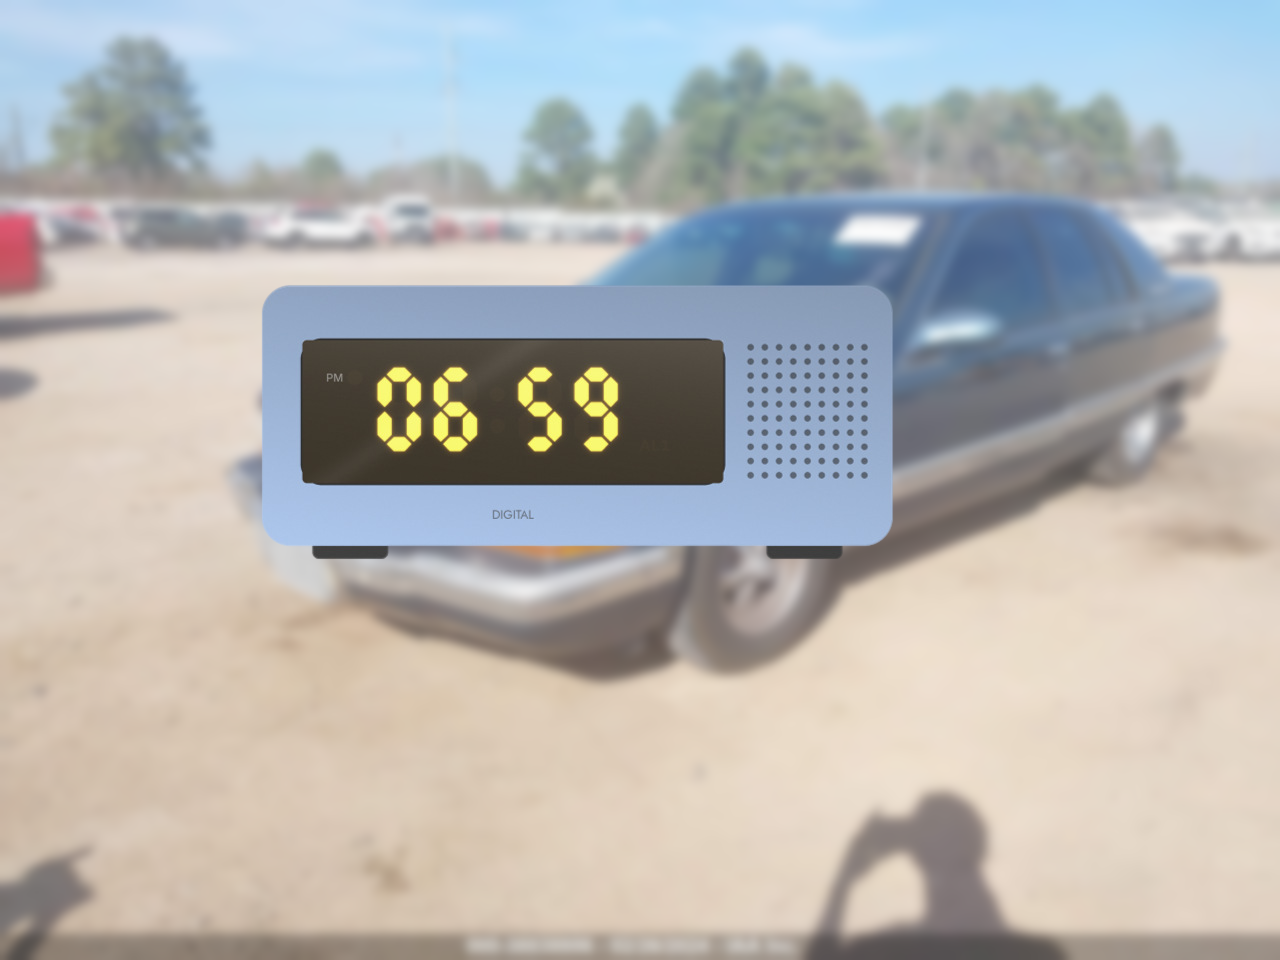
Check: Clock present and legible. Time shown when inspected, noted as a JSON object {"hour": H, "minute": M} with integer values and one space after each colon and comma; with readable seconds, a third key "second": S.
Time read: {"hour": 6, "minute": 59}
